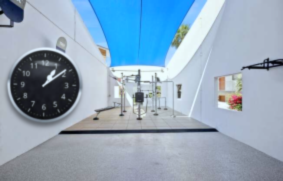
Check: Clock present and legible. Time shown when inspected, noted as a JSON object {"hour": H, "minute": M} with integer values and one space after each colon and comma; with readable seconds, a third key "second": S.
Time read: {"hour": 1, "minute": 9}
